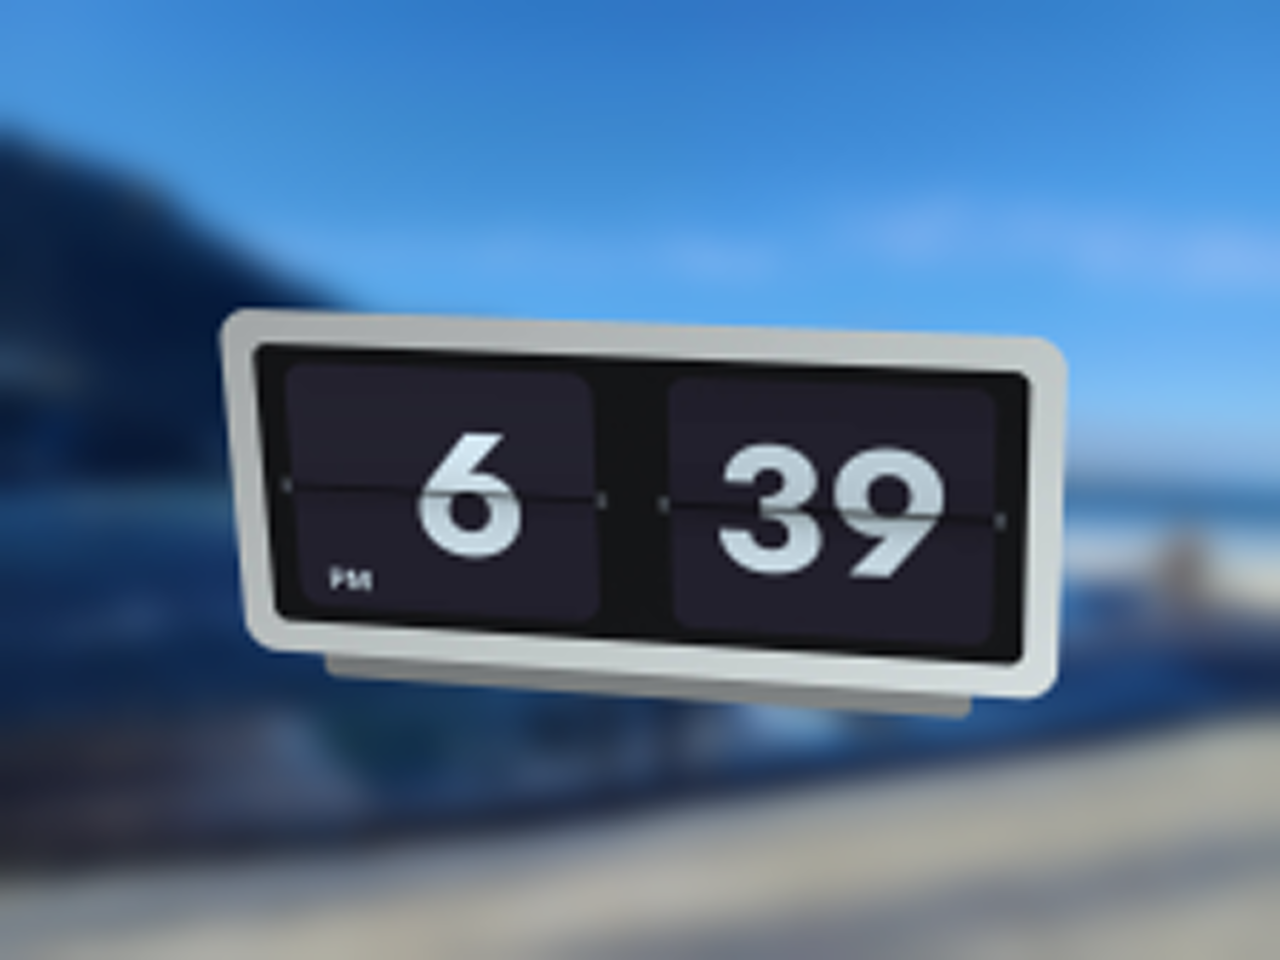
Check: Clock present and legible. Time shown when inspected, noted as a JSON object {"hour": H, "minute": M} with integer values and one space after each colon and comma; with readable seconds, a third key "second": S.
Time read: {"hour": 6, "minute": 39}
